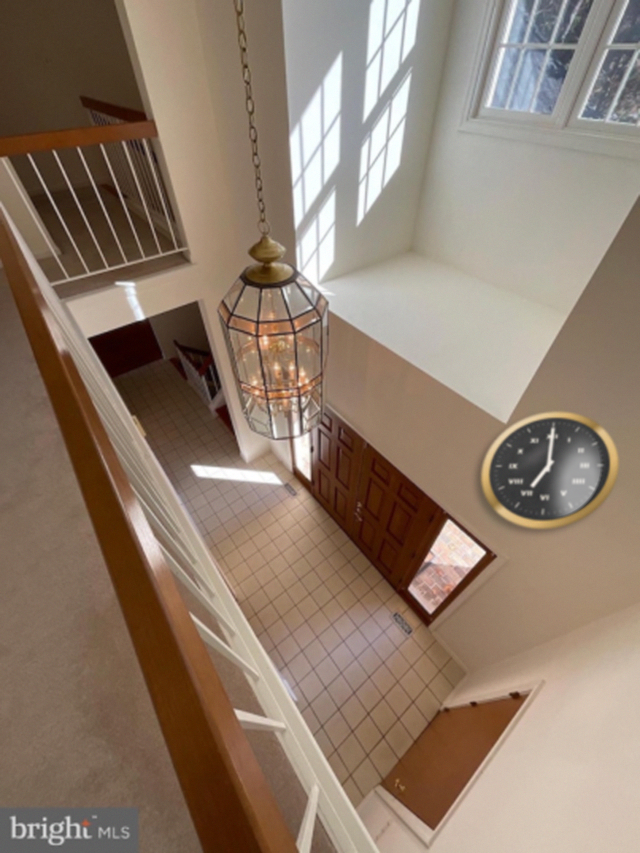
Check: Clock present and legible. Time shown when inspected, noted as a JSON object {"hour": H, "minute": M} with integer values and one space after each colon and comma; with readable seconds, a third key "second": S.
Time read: {"hour": 7, "minute": 0}
